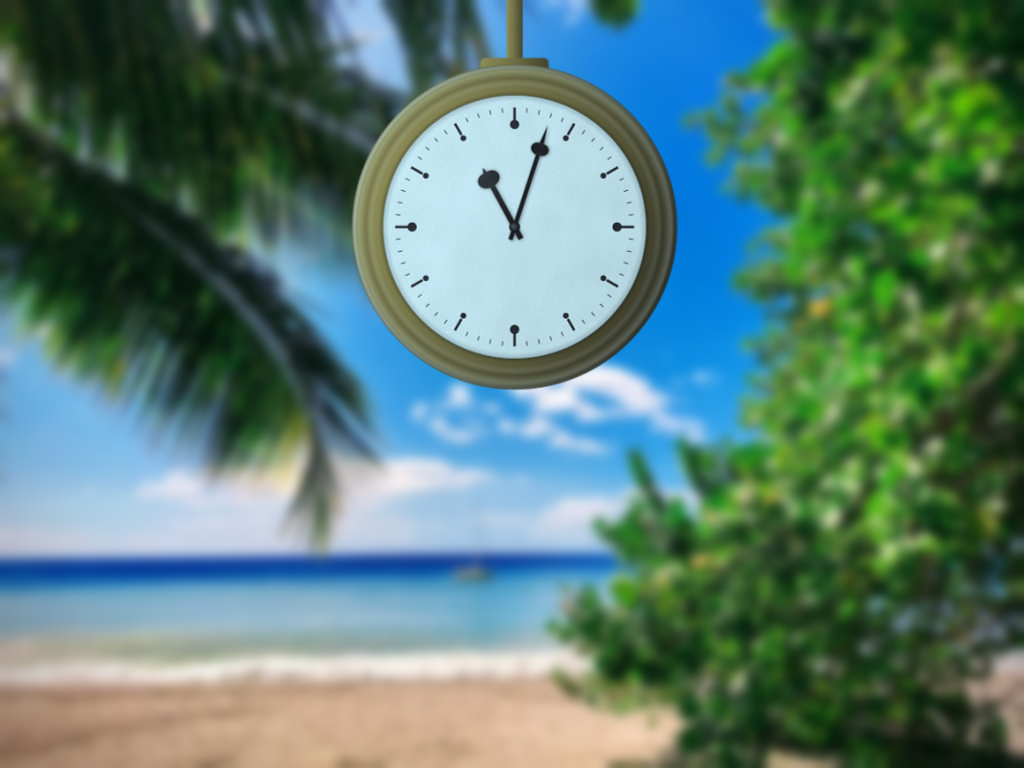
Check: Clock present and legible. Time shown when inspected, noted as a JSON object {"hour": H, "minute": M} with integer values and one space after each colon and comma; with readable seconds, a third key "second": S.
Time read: {"hour": 11, "minute": 3}
